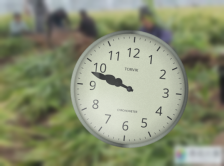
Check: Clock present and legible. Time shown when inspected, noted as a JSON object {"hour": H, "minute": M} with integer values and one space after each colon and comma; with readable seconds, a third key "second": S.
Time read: {"hour": 9, "minute": 48}
